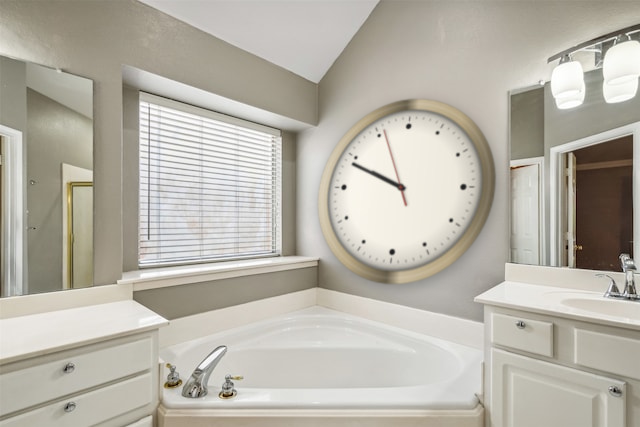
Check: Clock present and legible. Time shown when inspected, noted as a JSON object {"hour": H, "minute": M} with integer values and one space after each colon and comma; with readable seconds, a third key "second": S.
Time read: {"hour": 9, "minute": 48, "second": 56}
